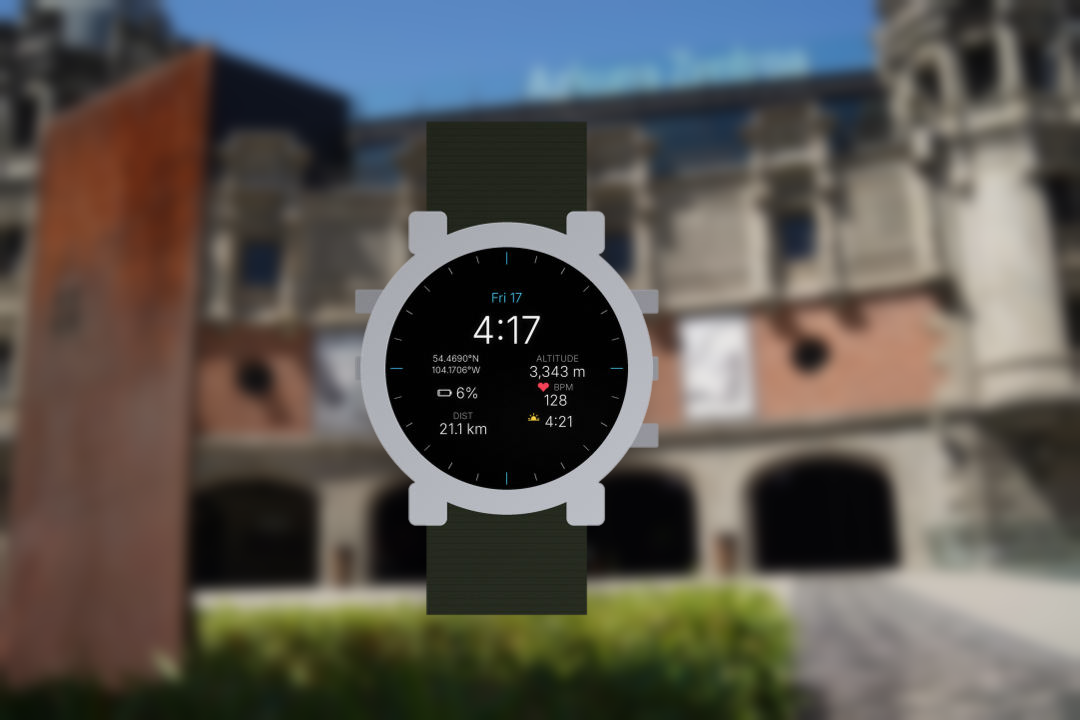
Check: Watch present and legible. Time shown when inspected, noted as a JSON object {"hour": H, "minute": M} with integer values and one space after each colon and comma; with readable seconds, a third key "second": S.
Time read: {"hour": 4, "minute": 17}
